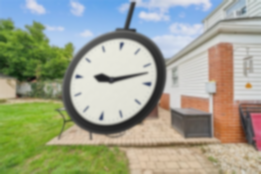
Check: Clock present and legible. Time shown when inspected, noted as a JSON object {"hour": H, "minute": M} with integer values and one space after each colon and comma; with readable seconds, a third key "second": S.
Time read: {"hour": 9, "minute": 12}
